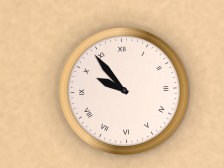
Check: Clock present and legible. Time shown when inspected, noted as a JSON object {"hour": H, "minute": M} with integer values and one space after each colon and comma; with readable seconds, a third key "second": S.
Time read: {"hour": 9, "minute": 54}
